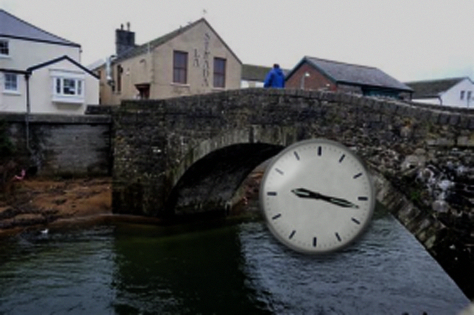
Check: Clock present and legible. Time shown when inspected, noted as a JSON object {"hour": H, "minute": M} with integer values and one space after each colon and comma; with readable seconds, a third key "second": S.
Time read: {"hour": 9, "minute": 17}
